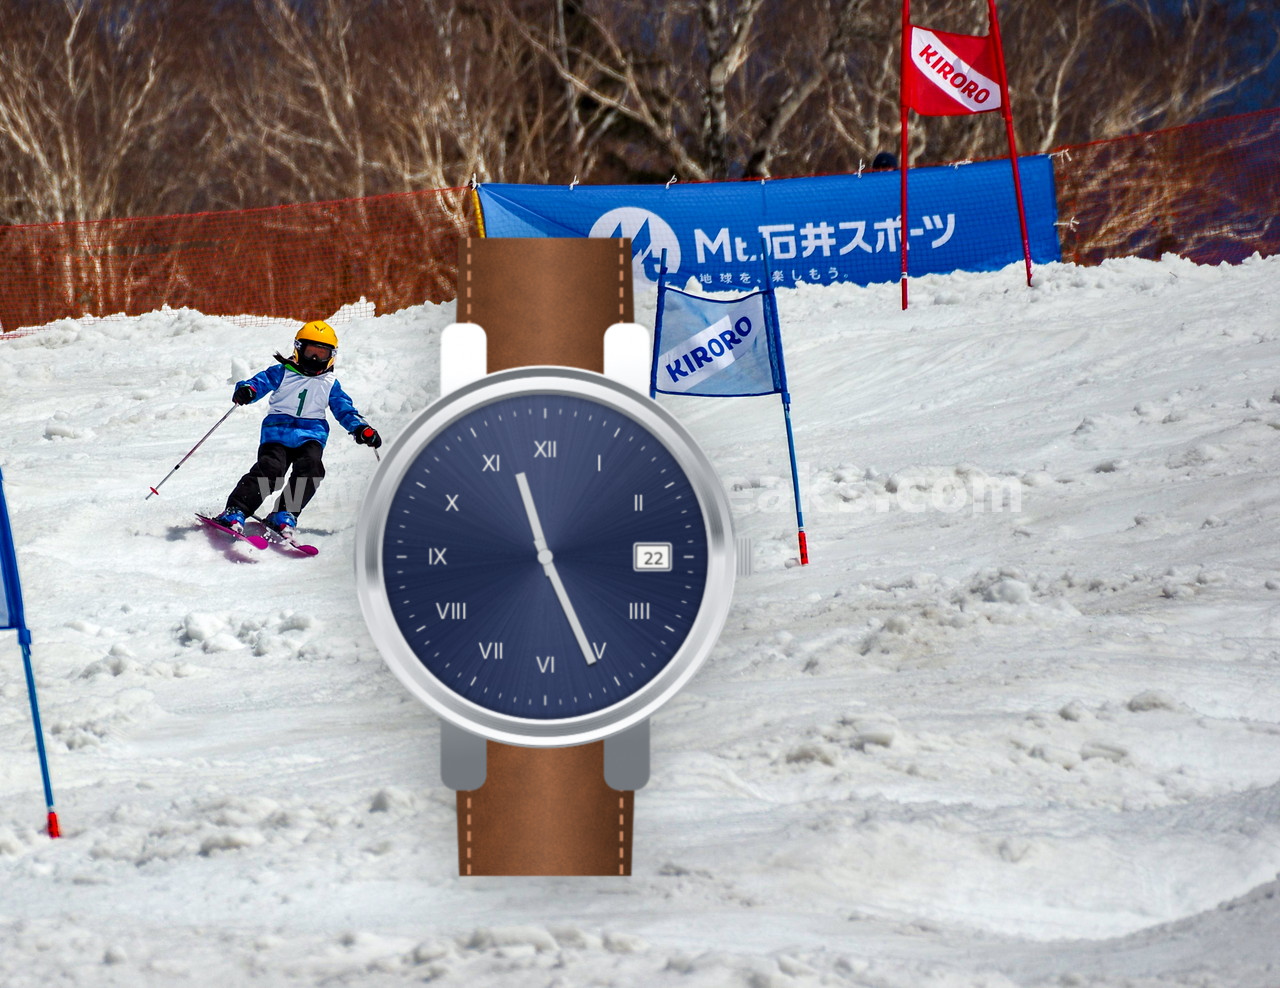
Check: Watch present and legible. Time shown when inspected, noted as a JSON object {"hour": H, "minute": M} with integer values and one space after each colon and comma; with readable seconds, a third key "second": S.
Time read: {"hour": 11, "minute": 26}
